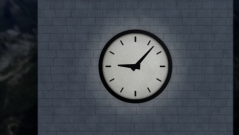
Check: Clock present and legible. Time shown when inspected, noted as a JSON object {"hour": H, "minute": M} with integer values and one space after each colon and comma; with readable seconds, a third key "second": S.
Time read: {"hour": 9, "minute": 7}
